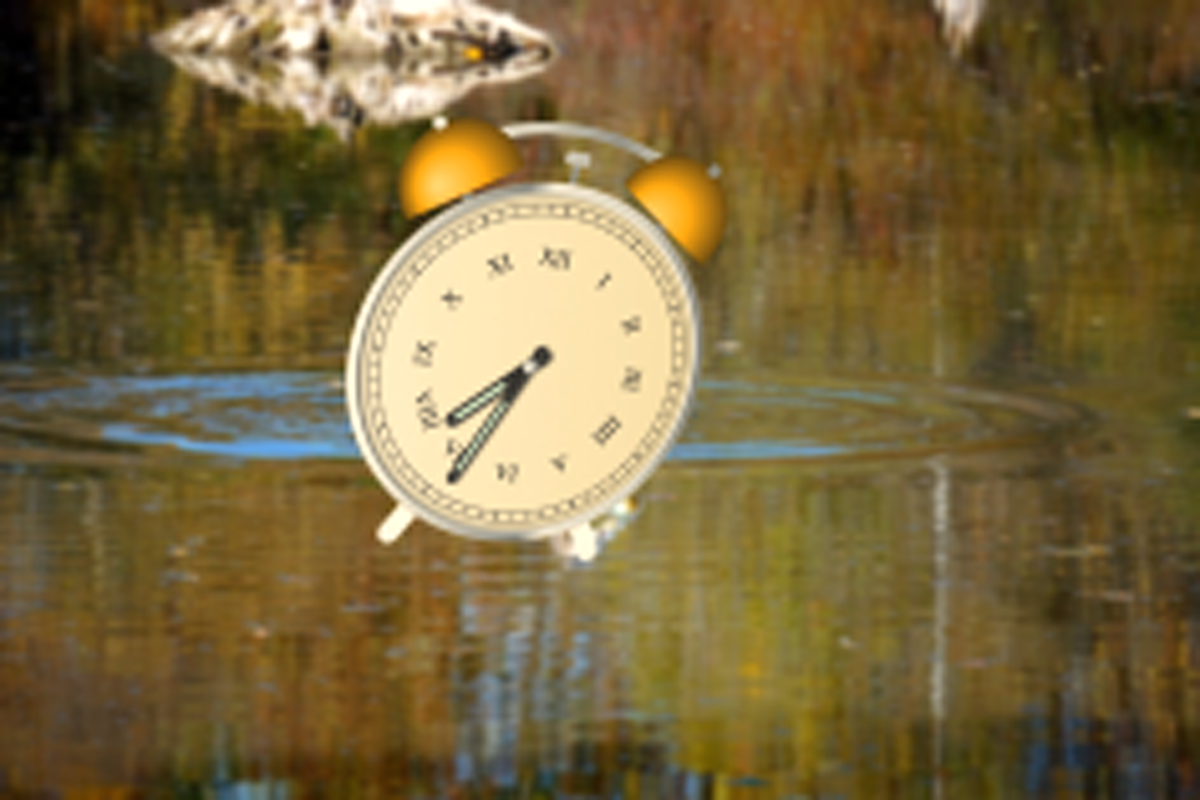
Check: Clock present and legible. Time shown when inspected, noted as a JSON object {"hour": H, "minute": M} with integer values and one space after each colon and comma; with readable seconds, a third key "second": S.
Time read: {"hour": 7, "minute": 34}
